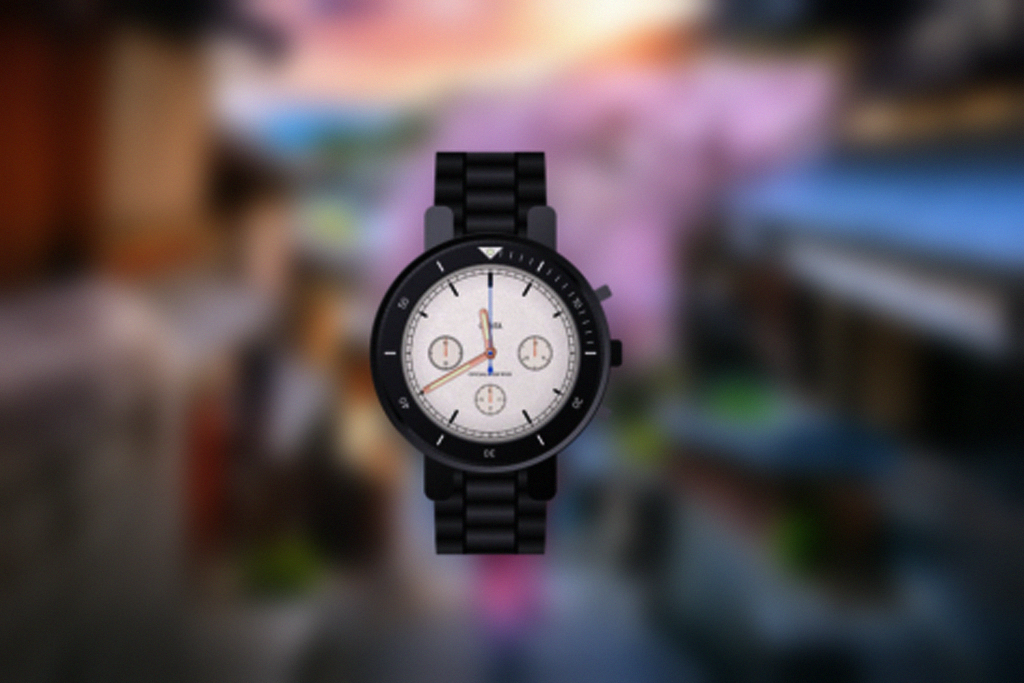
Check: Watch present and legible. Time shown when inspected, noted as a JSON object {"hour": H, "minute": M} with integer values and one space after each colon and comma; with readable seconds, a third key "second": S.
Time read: {"hour": 11, "minute": 40}
